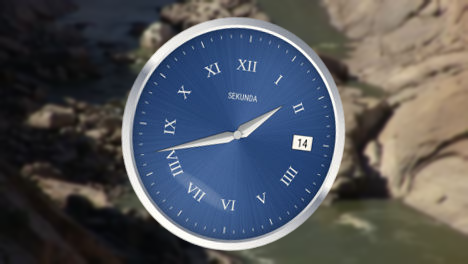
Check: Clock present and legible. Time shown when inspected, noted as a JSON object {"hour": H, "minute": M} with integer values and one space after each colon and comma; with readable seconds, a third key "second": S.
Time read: {"hour": 1, "minute": 42}
